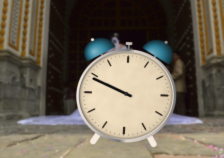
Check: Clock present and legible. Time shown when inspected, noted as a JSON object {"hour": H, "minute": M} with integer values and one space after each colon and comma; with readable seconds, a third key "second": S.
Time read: {"hour": 9, "minute": 49}
